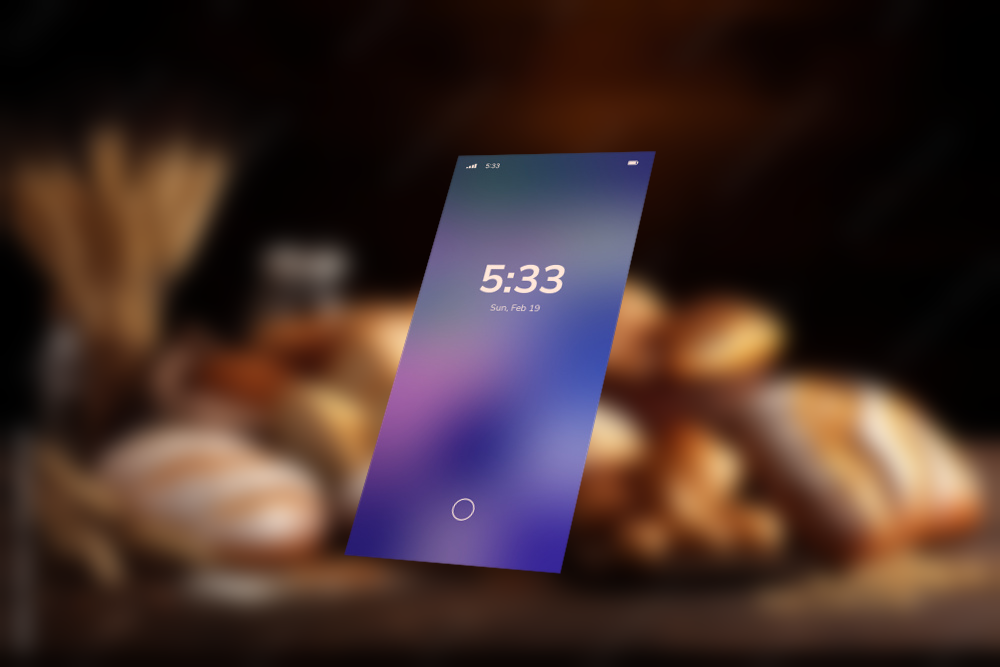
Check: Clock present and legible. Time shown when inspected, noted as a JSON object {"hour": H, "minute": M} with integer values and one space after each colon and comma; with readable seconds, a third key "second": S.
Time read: {"hour": 5, "minute": 33}
